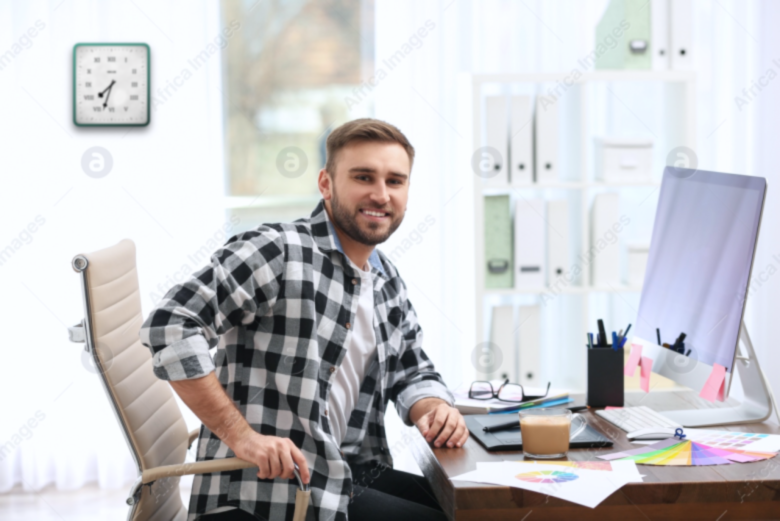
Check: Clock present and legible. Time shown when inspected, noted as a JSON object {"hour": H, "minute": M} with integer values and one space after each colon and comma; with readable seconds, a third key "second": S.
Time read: {"hour": 7, "minute": 33}
